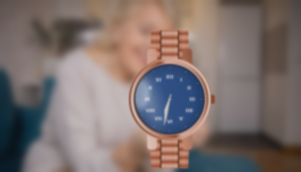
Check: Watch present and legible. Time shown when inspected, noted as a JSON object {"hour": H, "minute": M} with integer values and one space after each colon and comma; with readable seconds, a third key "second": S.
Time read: {"hour": 6, "minute": 32}
